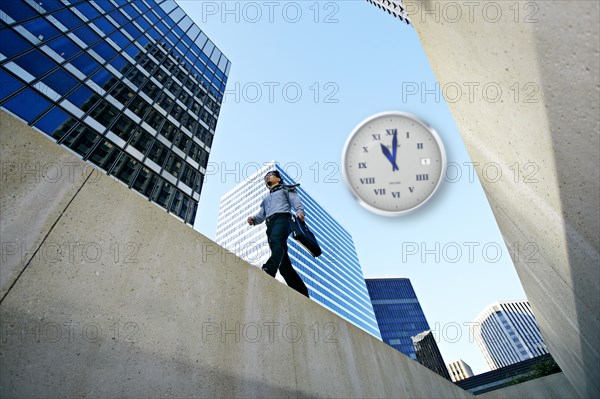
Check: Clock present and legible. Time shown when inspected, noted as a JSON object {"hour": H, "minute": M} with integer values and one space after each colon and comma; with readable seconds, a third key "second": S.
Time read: {"hour": 11, "minute": 1}
